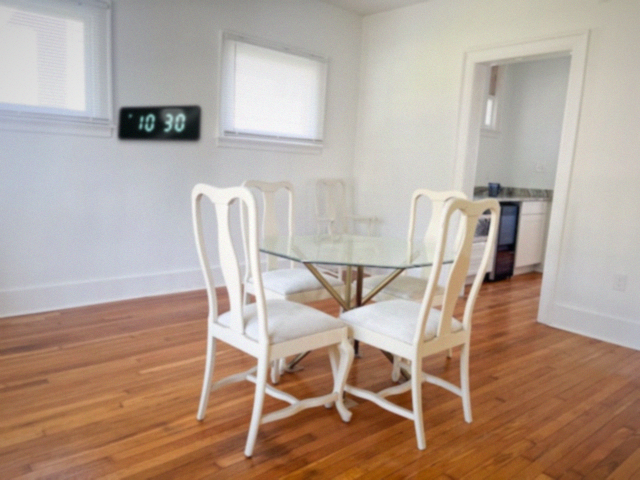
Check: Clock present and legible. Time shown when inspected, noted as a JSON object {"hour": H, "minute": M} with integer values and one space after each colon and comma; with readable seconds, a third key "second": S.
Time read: {"hour": 10, "minute": 30}
